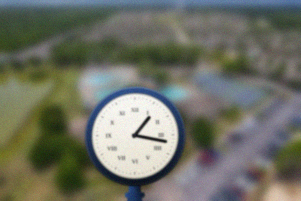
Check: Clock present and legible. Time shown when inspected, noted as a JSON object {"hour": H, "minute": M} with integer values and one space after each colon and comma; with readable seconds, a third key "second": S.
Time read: {"hour": 1, "minute": 17}
